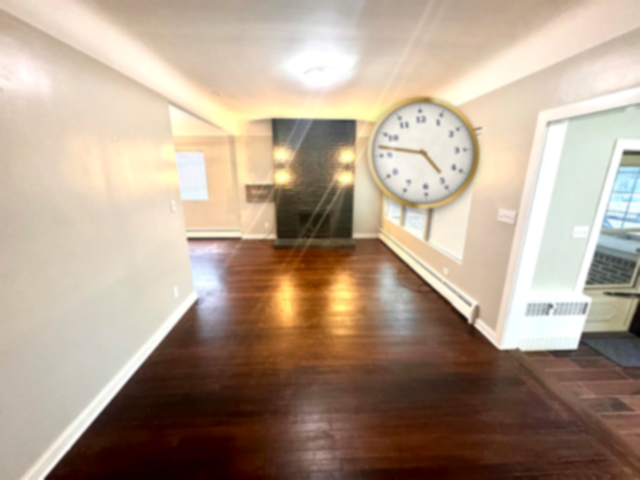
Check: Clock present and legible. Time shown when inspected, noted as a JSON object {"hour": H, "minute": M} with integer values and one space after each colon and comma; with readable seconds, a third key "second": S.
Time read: {"hour": 4, "minute": 47}
